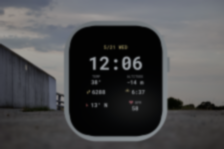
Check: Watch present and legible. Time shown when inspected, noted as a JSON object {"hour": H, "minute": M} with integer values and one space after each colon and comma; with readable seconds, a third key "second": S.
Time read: {"hour": 12, "minute": 6}
